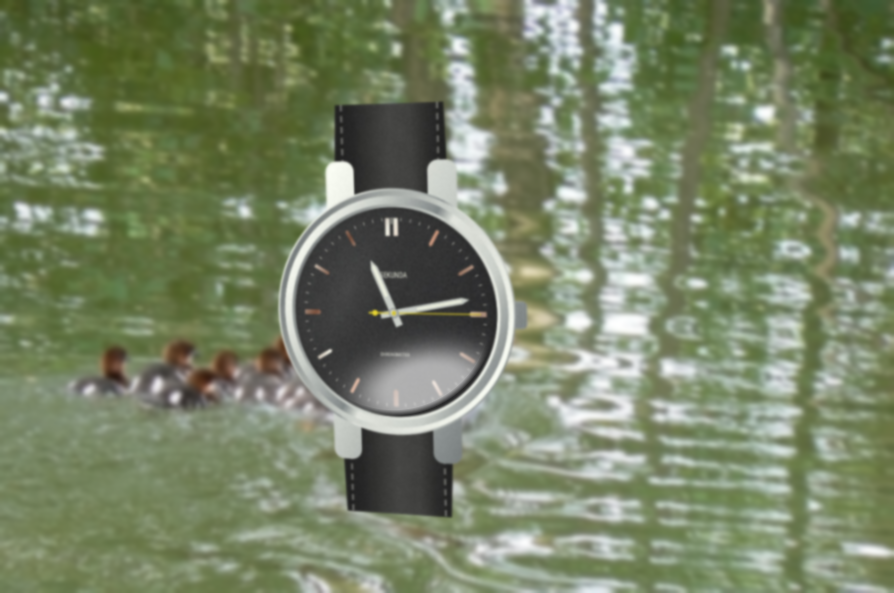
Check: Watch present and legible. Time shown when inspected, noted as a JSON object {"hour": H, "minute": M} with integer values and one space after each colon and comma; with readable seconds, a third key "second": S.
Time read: {"hour": 11, "minute": 13, "second": 15}
